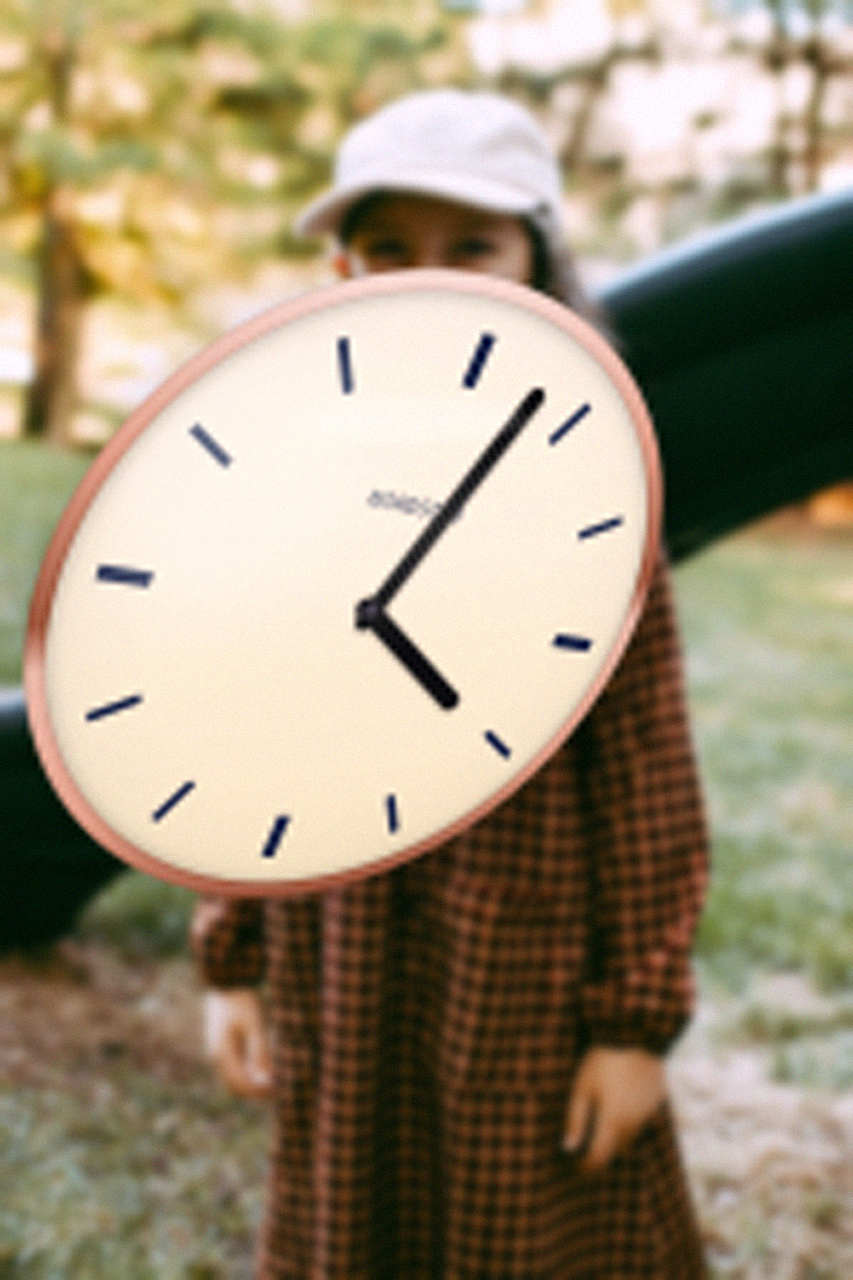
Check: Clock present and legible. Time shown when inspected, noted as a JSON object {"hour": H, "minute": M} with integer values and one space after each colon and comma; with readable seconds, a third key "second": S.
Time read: {"hour": 4, "minute": 3}
